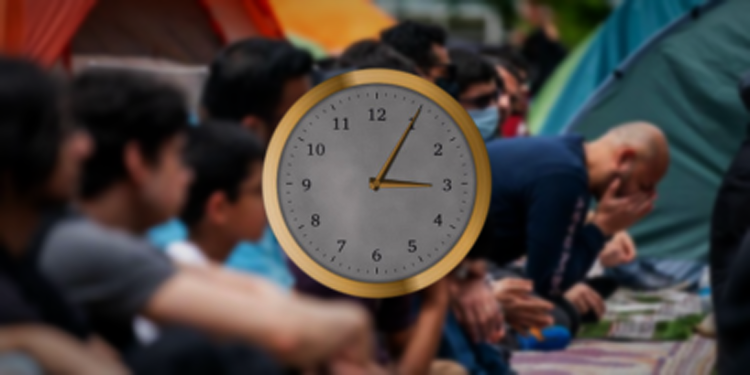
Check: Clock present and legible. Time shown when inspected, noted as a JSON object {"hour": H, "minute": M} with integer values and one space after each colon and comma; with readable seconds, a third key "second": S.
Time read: {"hour": 3, "minute": 5}
